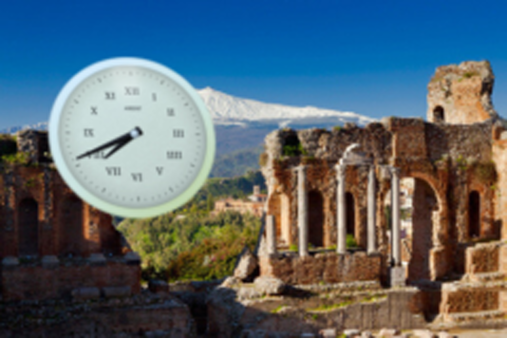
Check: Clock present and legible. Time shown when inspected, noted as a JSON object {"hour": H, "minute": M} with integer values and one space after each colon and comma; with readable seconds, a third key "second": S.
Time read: {"hour": 7, "minute": 41}
